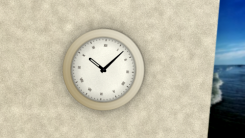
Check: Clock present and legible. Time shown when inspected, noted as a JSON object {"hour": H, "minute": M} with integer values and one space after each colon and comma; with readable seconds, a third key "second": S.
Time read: {"hour": 10, "minute": 7}
